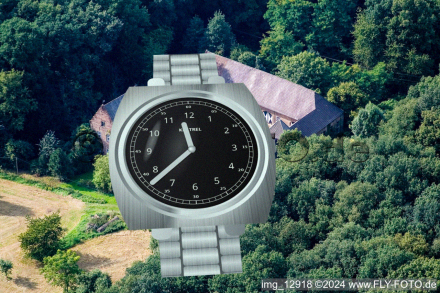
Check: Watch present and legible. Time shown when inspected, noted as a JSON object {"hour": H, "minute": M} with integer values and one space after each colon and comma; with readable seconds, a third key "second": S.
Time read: {"hour": 11, "minute": 38}
